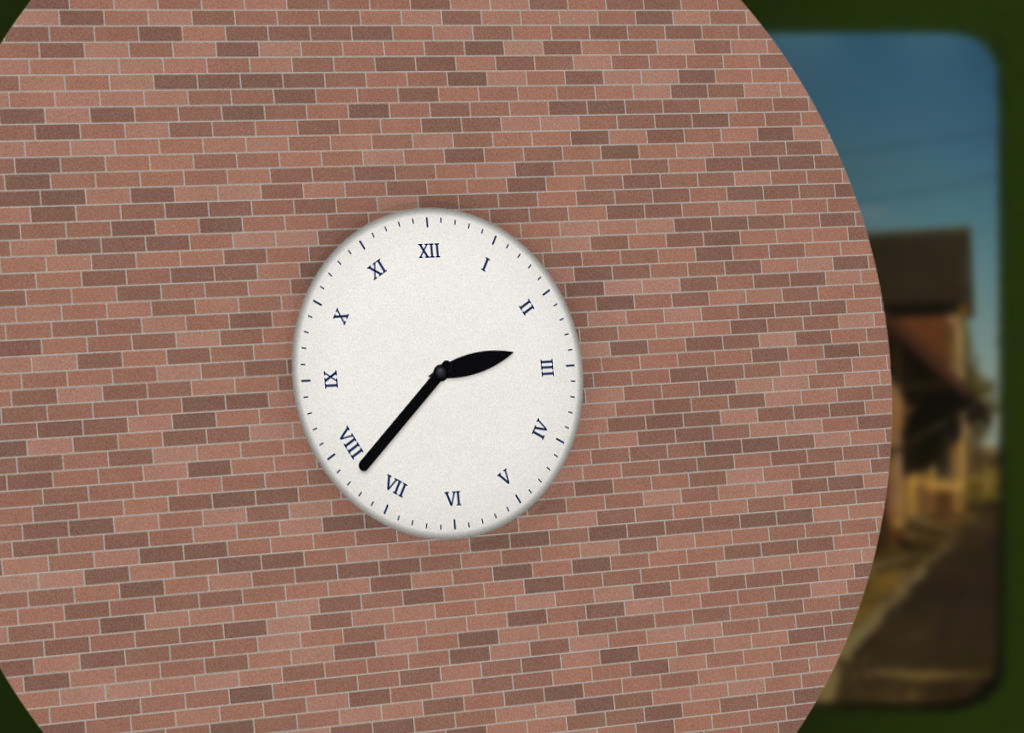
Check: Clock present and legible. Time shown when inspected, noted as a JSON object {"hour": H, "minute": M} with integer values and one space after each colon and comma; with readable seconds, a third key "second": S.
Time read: {"hour": 2, "minute": 38}
